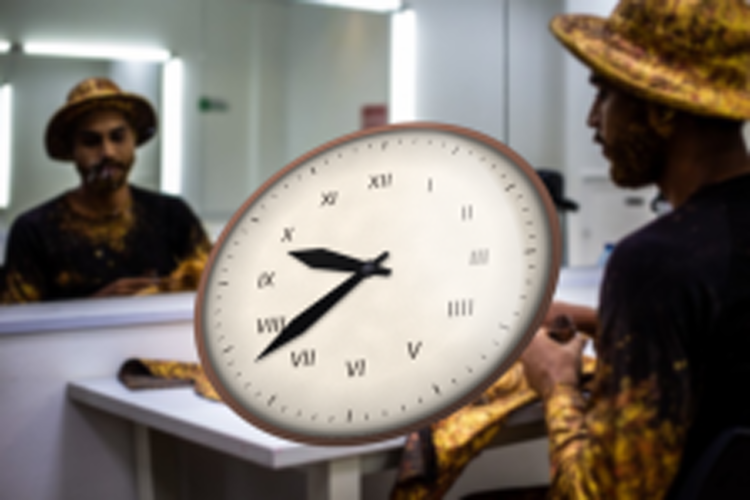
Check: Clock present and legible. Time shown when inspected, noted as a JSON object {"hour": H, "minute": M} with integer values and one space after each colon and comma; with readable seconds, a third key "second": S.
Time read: {"hour": 9, "minute": 38}
